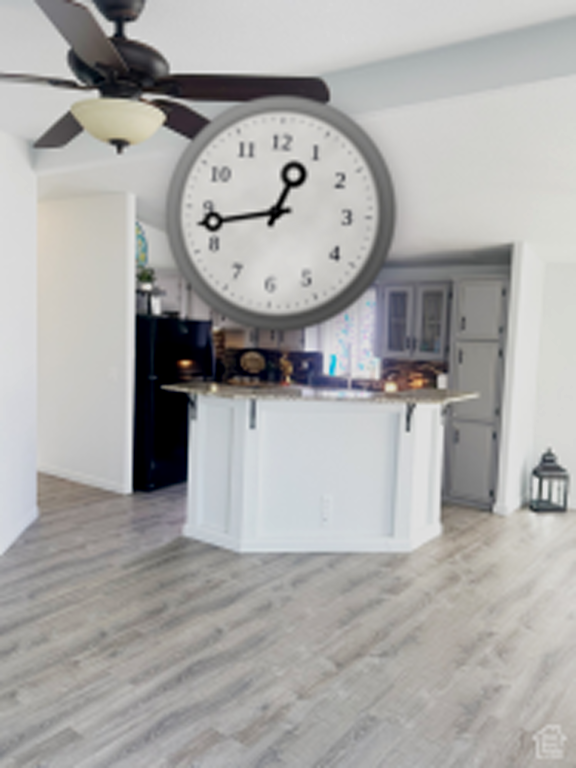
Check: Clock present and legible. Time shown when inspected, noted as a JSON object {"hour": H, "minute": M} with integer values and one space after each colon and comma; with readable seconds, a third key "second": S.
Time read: {"hour": 12, "minute": 43}
